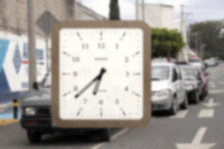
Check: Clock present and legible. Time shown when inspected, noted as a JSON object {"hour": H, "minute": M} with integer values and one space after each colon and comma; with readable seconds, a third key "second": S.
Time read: {"hour": 6, "minute": 38}
